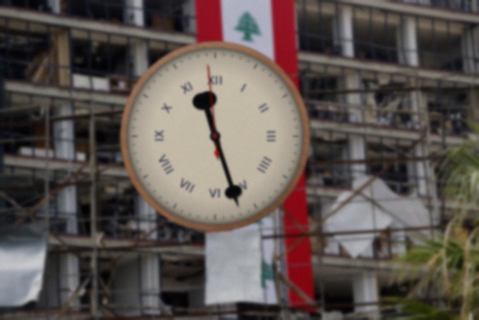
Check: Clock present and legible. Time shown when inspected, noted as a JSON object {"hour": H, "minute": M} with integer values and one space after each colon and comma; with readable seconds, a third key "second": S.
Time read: {"hour": 11, "minute": 26, "second": 59}
